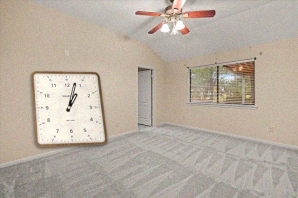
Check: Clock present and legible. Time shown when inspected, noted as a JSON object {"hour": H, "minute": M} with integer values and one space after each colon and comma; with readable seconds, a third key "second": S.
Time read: {"hour": 1, "minute": 3}
